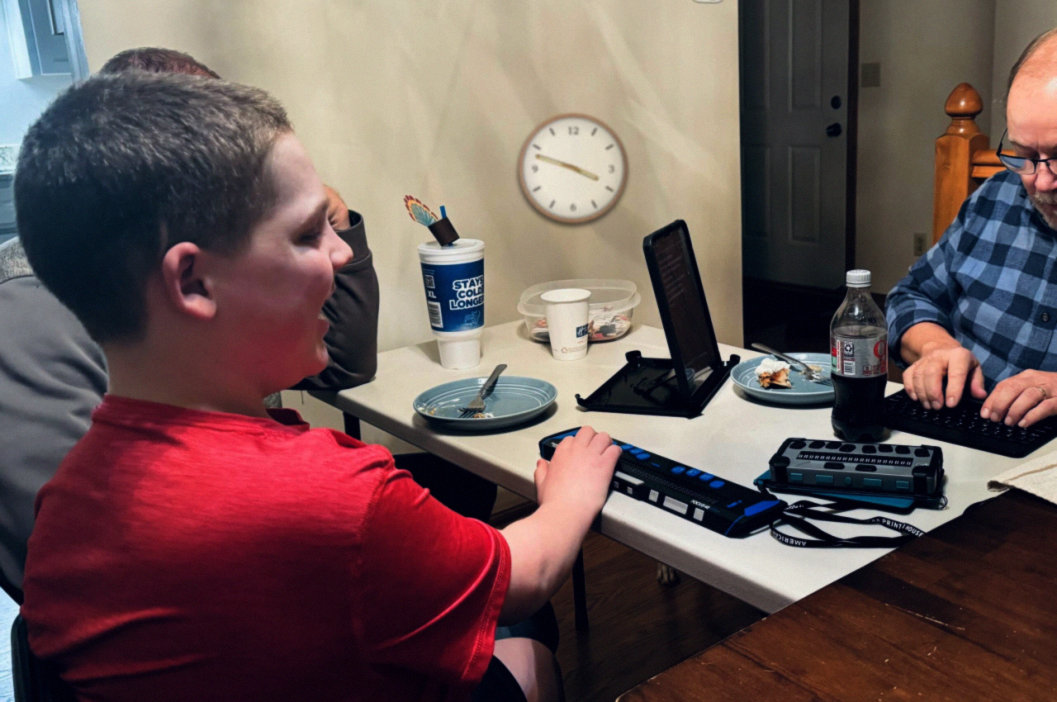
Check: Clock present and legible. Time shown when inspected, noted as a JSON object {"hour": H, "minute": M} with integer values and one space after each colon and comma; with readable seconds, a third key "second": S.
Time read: {"hour": 3, "minute": 48}
